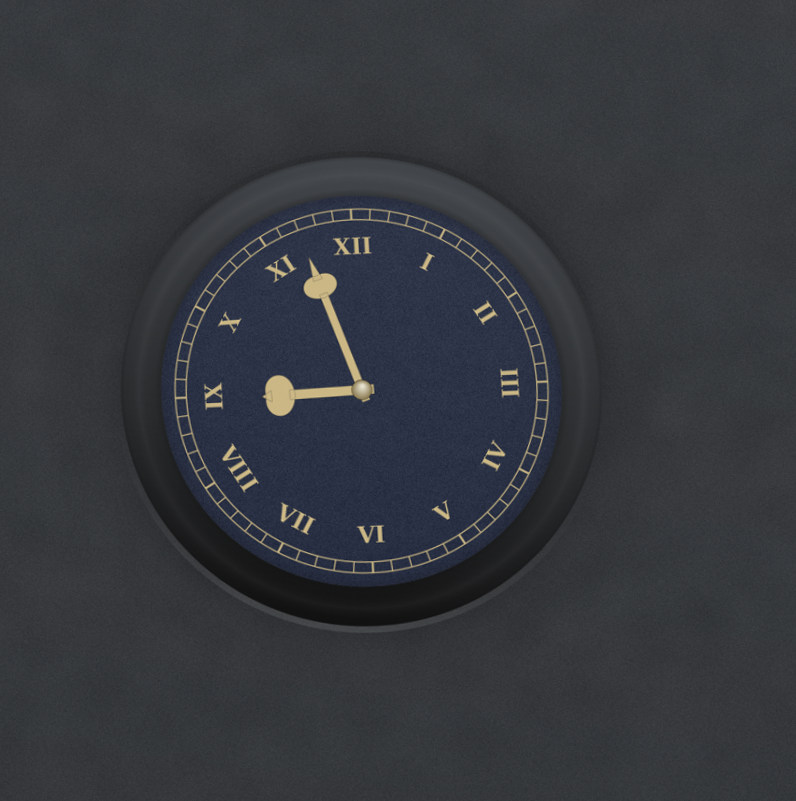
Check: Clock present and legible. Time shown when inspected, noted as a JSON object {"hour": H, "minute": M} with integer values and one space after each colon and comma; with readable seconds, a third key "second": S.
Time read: {"hour": 8, "minute": 57}
